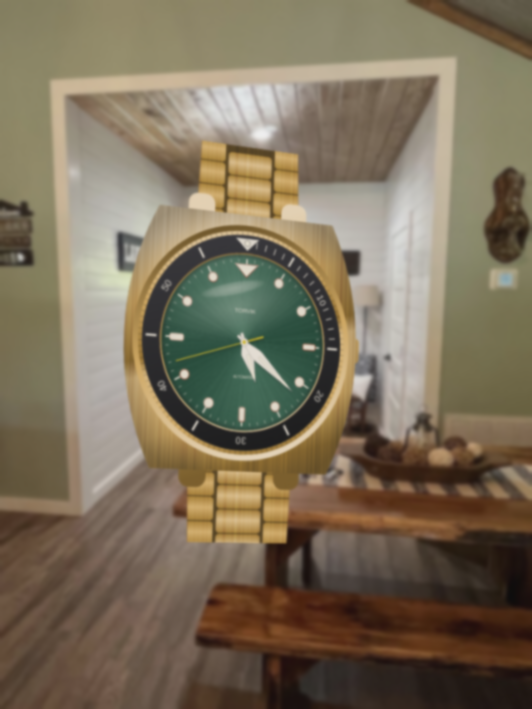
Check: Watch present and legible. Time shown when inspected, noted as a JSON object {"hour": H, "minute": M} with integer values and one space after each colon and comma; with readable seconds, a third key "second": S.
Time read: {"hour": 5, "minute": 21, "second": 42}
